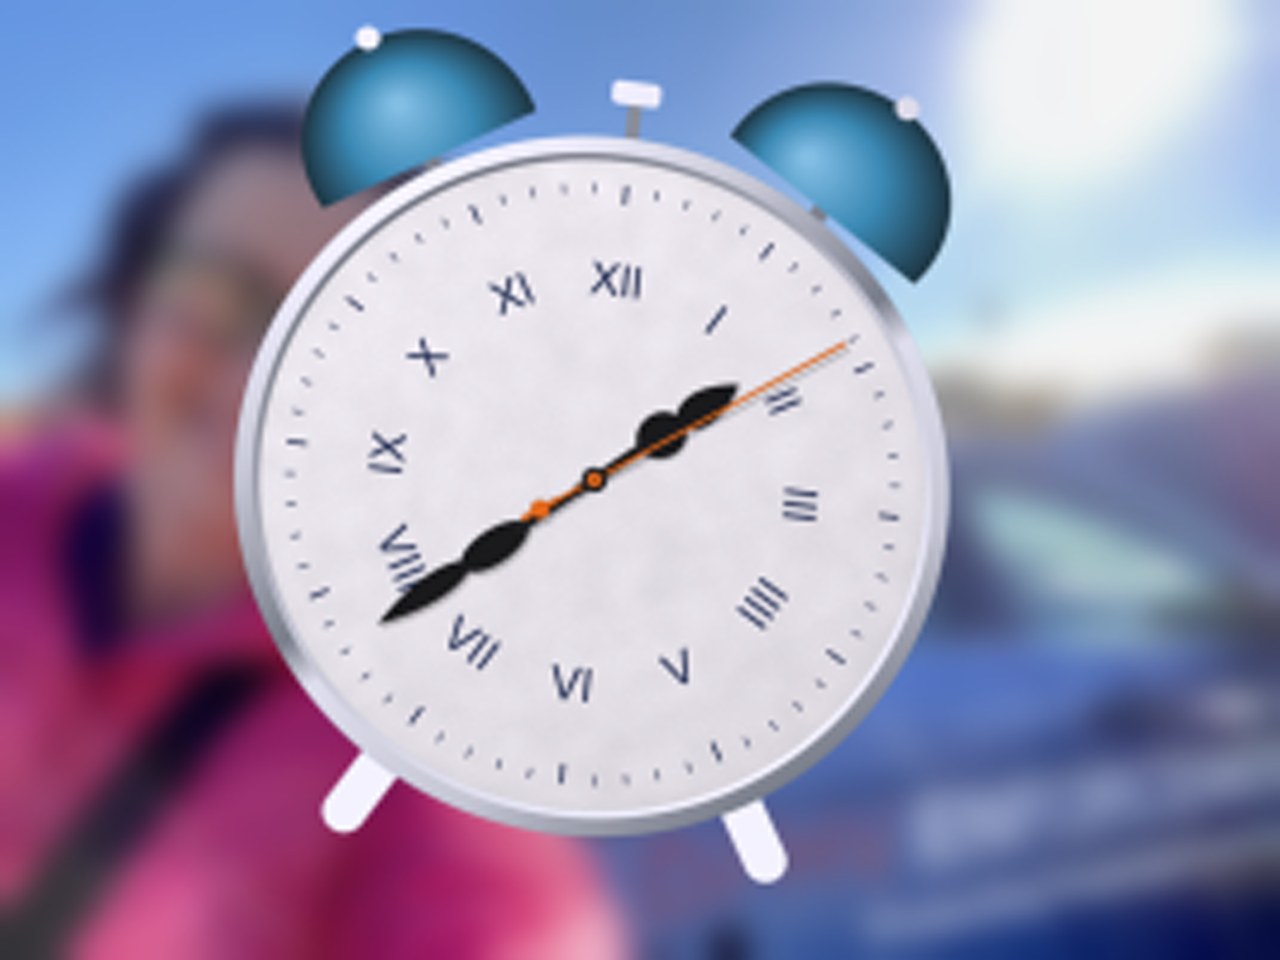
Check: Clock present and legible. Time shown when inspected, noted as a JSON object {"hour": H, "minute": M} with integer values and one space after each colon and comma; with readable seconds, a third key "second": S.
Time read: {"hour": 1, "minute": 38, "second": 9}
